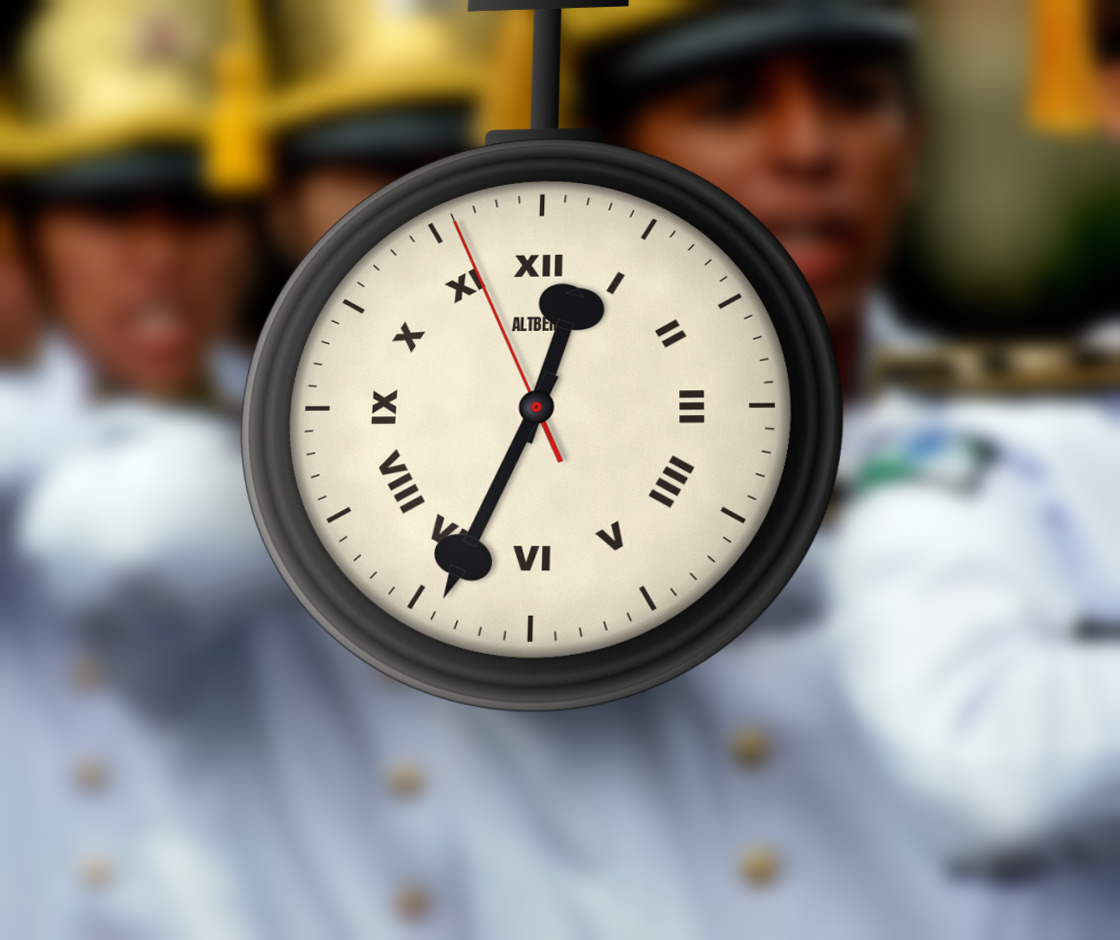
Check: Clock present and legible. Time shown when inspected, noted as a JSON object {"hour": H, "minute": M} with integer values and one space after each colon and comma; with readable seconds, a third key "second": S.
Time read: {"hour": 12, "minute": 33, "second": 56}
